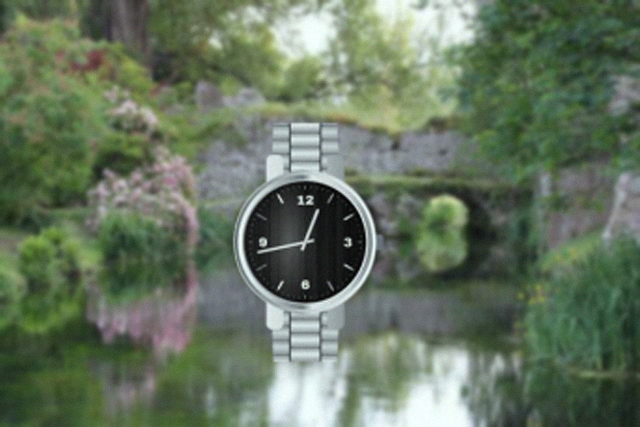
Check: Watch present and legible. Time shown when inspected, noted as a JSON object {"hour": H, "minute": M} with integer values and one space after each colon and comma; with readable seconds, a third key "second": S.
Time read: {"hour": 12, "minute": 43}
